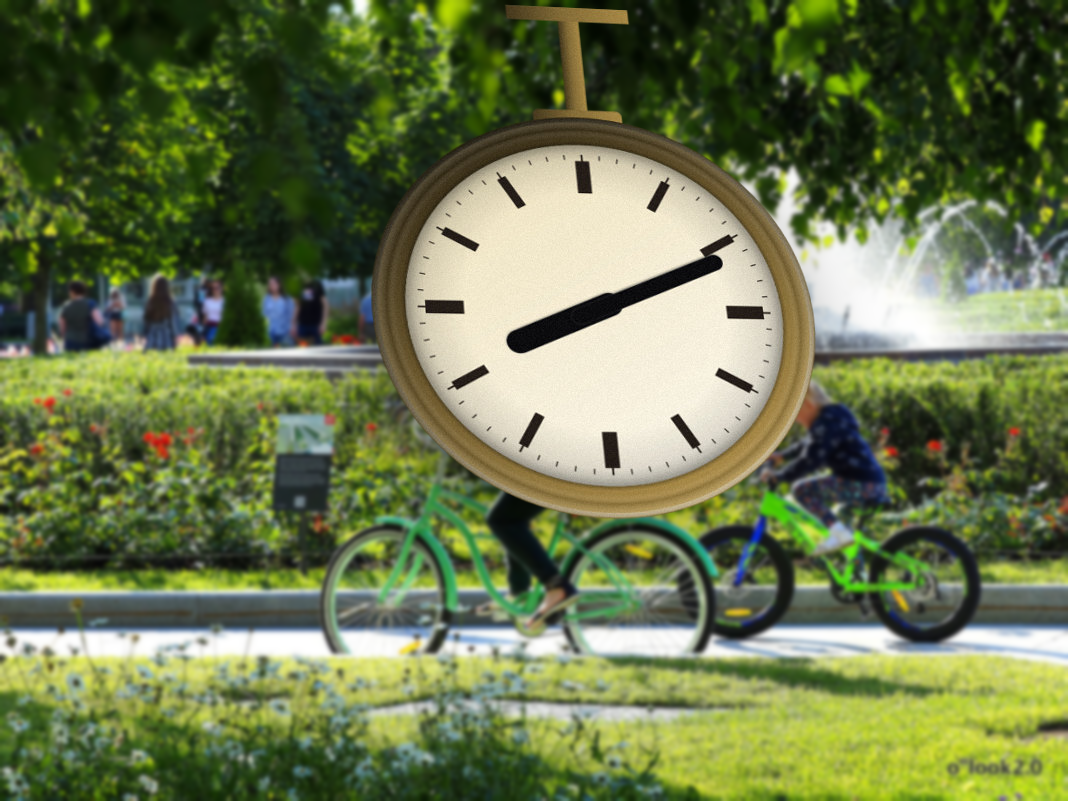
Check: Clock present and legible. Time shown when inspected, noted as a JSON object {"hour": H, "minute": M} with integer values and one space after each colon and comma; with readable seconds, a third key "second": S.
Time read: {"hour": 8, "minute": 11}
